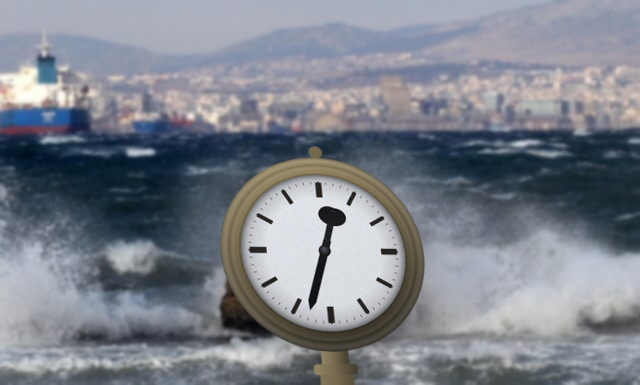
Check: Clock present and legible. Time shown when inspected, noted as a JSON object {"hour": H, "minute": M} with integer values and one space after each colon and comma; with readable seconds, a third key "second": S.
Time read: {"hour": 12, "minute": 33}
